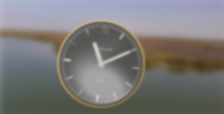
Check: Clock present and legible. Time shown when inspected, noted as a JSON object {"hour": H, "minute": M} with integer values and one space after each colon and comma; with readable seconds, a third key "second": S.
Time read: {"hour": 11, "minute": 10}
